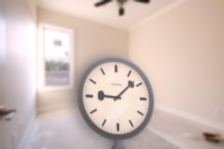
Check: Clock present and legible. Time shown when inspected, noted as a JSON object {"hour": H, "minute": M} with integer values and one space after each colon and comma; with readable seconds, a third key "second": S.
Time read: {"hour": 9, "minute": 8}
